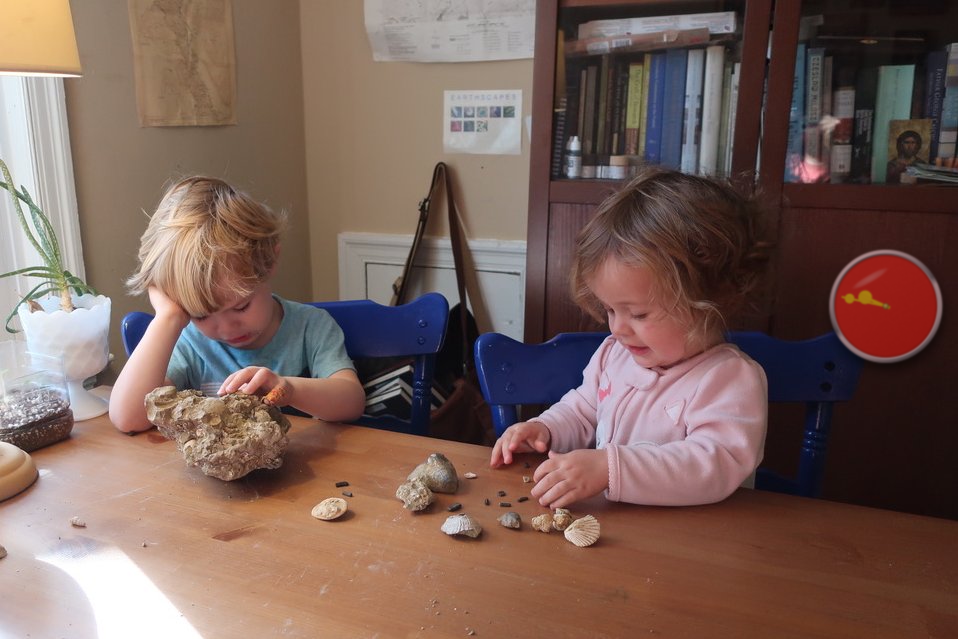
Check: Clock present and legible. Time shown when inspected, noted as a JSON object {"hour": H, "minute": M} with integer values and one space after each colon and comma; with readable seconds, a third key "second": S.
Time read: {"hour": 9, "minute": 47}
